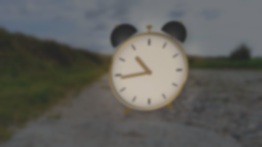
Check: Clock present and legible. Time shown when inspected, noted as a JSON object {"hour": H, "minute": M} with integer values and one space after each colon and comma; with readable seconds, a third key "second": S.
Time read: {"hour": 10, "minute": 44}
